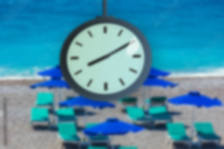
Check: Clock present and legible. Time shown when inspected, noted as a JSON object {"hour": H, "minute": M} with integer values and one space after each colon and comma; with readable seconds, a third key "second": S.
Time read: {"hour": 8, "minute": 10}
